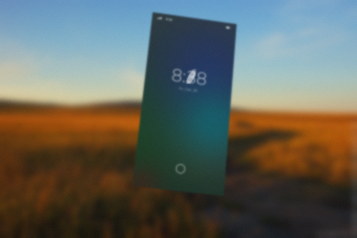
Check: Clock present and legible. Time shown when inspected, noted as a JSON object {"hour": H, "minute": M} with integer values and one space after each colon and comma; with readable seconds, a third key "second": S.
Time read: {"hour": 8, "minute": 38}
